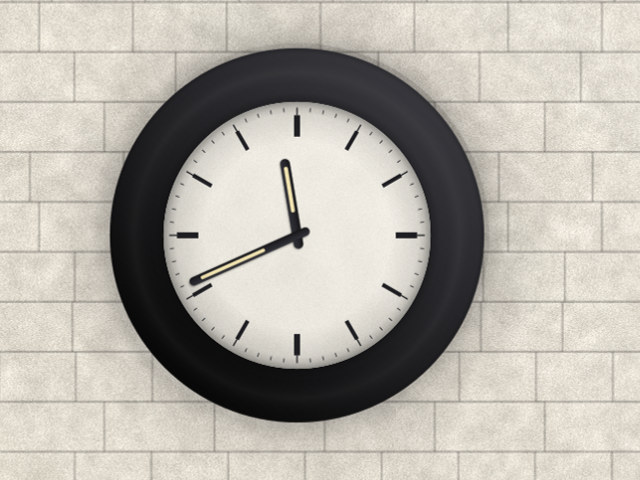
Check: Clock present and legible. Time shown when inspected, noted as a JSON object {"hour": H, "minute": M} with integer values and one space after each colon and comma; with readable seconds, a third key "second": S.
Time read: {"hour": 11, "minute": 41}
